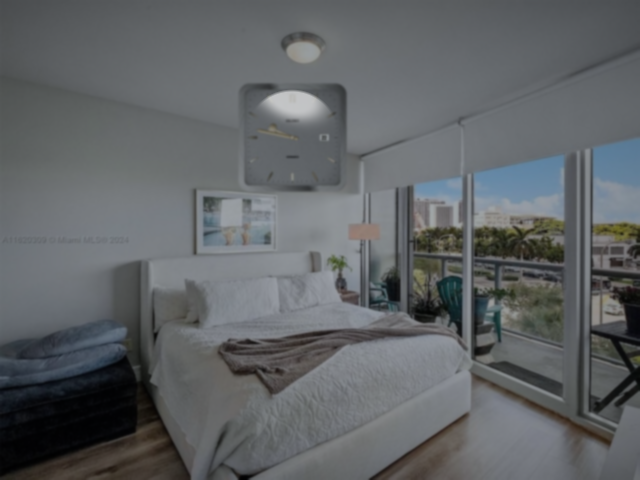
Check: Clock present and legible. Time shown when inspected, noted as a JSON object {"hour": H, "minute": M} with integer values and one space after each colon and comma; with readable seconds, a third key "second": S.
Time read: {"hour": 9, "minute": 47}
